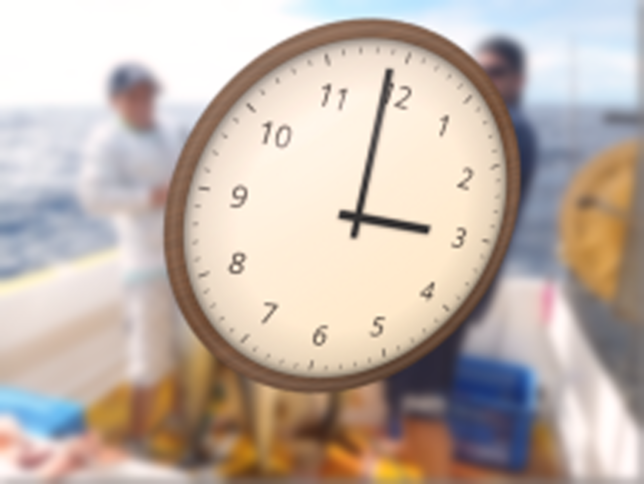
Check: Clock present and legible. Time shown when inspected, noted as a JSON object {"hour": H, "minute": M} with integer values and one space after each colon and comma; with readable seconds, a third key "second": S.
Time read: {"hour": 2, "minute": 59}
